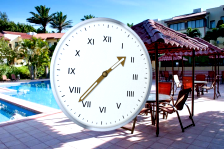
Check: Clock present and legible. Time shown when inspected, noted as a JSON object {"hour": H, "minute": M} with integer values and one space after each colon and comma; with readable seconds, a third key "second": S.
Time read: {"hour": 1, "minute": 37}
